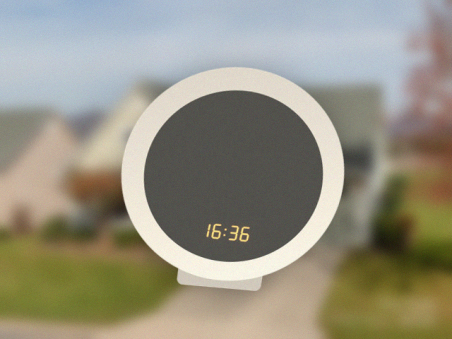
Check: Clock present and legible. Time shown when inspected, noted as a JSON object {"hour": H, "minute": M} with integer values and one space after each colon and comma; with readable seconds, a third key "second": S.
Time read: {"hour": 16, "minute": 36}
